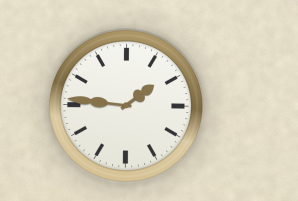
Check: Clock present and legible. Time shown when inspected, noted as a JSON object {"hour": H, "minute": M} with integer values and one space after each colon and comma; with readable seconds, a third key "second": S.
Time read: {"hour": 1, "minute": 46}
